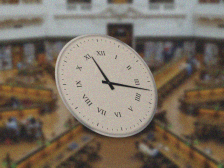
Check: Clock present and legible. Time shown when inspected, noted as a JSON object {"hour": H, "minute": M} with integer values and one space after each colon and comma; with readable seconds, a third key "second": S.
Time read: {"hour": 11, "minute": 17}
